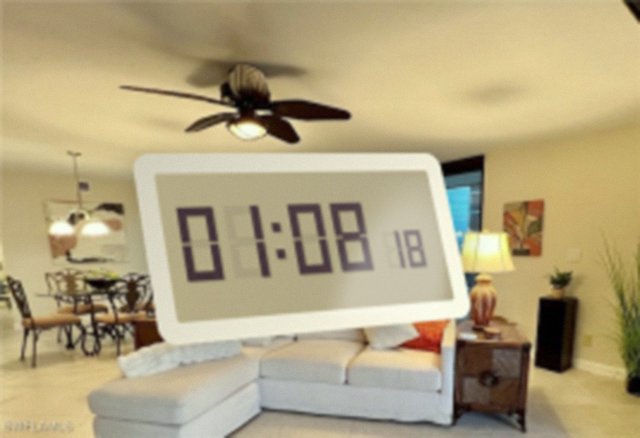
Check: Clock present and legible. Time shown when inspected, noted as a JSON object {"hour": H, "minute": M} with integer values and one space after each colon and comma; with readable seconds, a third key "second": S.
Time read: {"hour": 1, "minute": 8, "second": 18}
